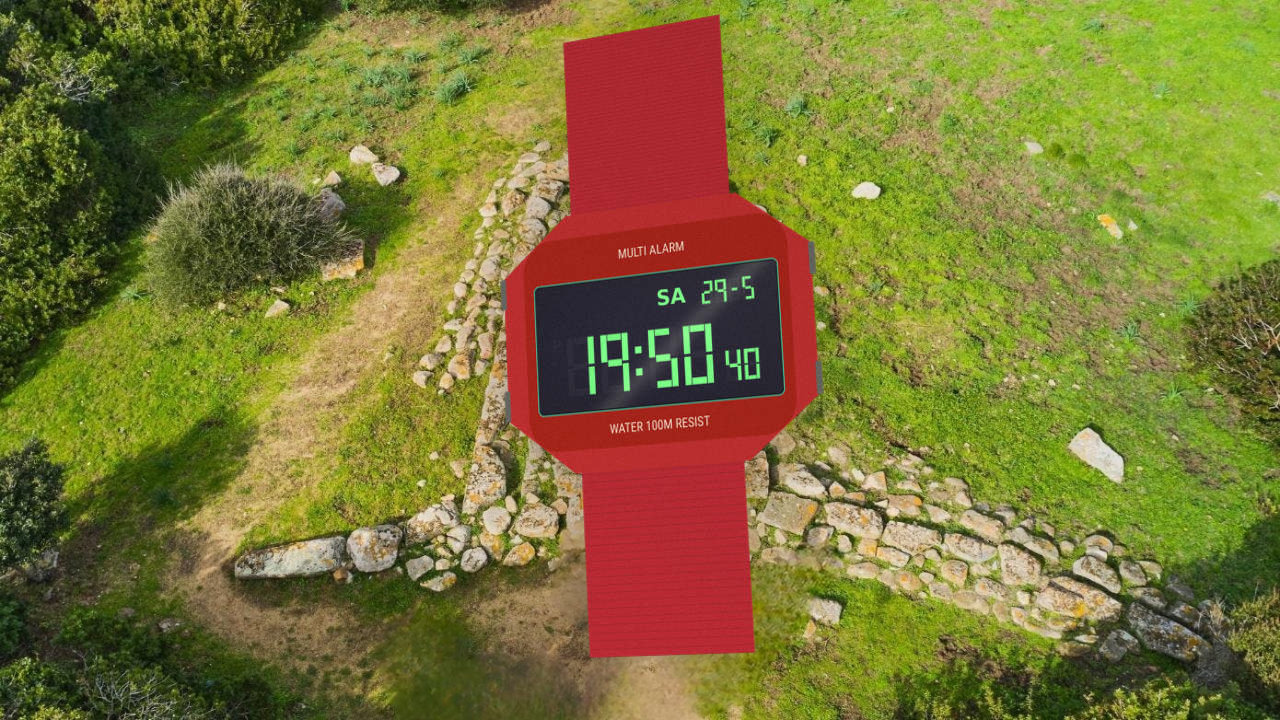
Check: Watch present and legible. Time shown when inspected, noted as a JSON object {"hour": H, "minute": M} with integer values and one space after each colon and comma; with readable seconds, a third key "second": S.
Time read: {"hour": 19, "minute": 50, "second": 40}
